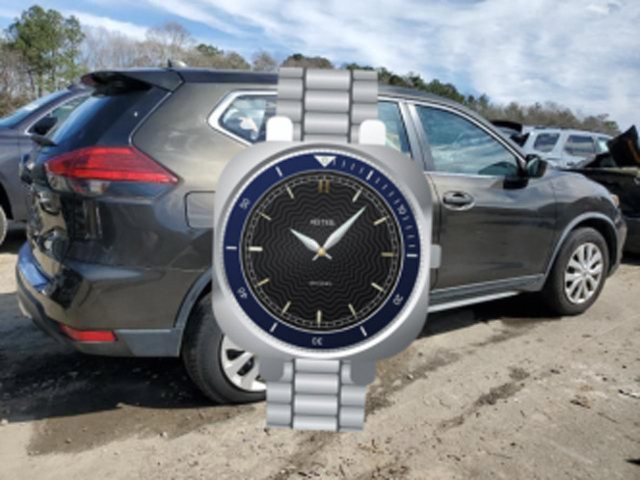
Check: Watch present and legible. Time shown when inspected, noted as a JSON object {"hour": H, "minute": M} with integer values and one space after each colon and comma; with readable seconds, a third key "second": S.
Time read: {"hour": 10, "minute": 7}
